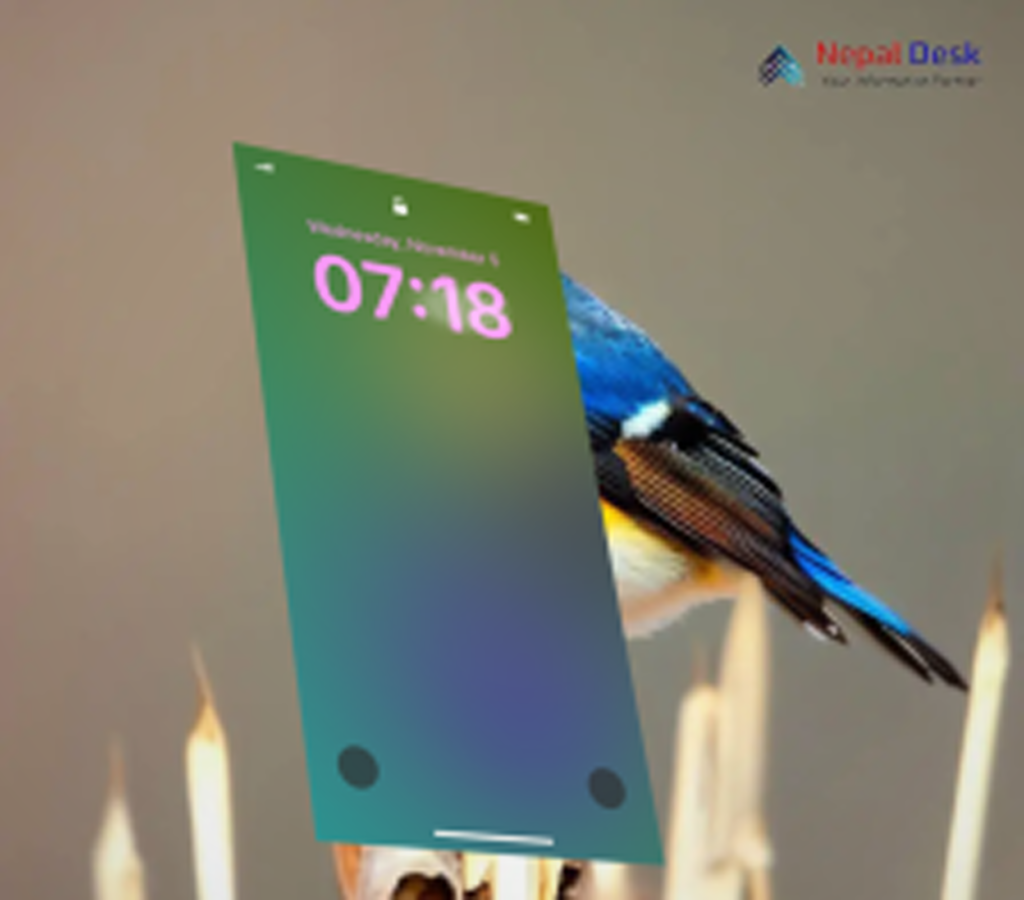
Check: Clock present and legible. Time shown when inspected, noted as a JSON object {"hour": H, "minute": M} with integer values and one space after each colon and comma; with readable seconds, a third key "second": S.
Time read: {"hour": 7, "minute": 18}
